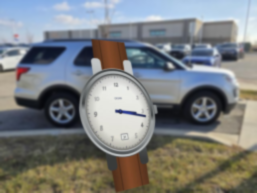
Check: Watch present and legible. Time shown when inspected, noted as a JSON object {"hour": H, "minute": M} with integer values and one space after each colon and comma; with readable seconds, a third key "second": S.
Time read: {"hour": 3, "minute": 17}
